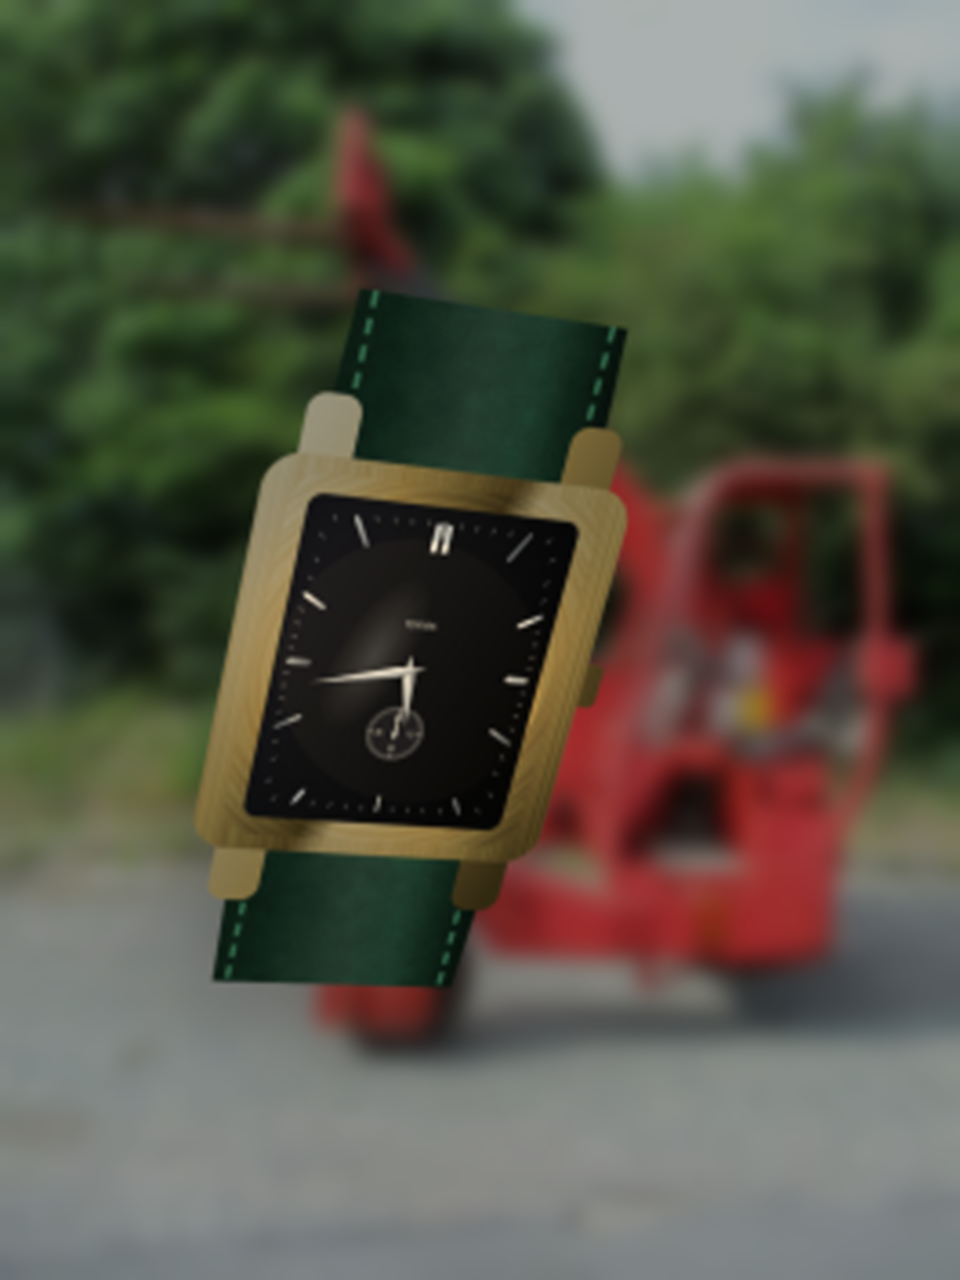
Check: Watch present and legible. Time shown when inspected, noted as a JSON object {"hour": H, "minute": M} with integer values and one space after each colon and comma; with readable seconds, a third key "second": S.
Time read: {"hour": 5, "minute": 43}
